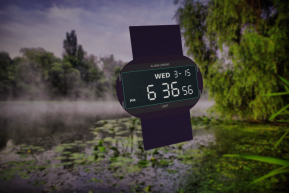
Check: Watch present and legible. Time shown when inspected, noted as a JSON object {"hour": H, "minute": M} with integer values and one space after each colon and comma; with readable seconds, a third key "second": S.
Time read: {"hour": 6, "minute": 36, "second": 56}
